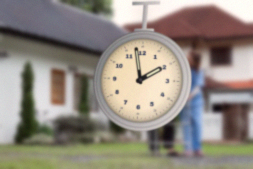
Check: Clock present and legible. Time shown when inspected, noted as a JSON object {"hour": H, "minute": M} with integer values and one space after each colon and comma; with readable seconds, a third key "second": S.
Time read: {"hour": 1, "minute": 58}
